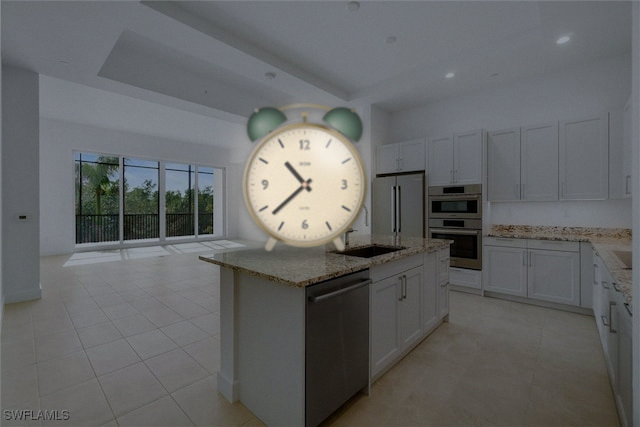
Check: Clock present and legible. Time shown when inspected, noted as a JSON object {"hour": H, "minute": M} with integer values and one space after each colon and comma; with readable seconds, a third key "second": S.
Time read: {"hour": 10, "minute": 38}
